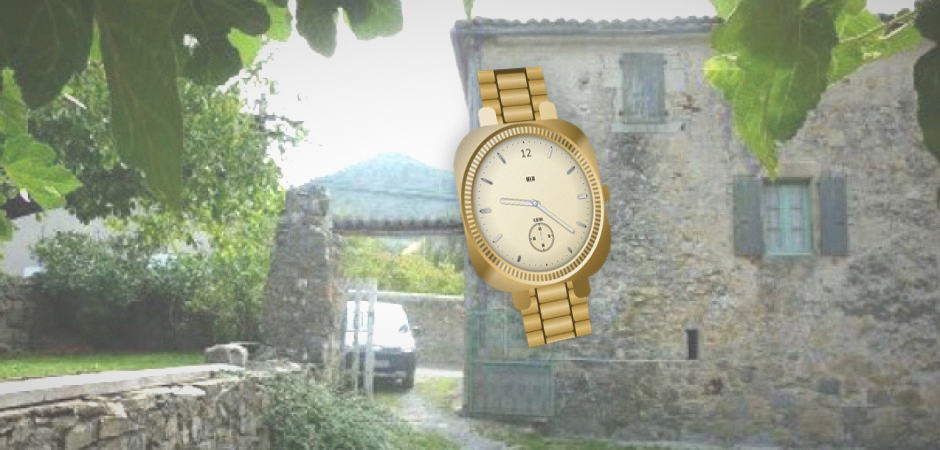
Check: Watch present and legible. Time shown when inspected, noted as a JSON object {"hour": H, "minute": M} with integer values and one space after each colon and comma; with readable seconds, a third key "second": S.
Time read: {"hour": 9, "minute": 22}
